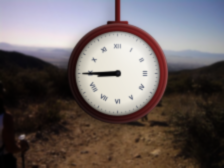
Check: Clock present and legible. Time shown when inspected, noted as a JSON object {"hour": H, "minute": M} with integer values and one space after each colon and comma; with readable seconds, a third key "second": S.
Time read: {"hour": 8, "minute": 45}
